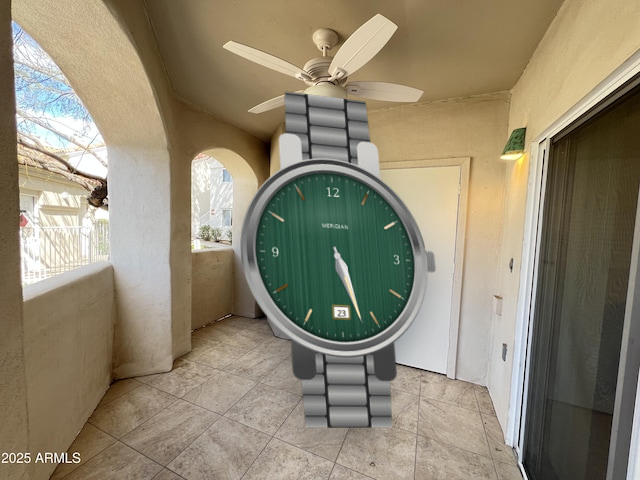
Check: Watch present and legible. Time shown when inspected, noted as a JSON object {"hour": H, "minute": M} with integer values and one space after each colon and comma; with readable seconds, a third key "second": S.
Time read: {"hour": 5, "minute": 27}
